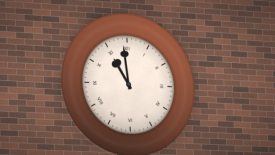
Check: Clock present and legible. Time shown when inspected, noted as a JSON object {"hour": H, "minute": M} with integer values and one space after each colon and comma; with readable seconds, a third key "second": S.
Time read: {"hour": 10, "minute": 59}
